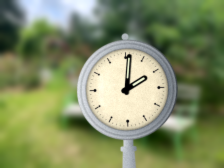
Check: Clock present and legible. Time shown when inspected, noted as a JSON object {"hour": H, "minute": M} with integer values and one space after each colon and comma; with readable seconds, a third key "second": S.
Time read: {"hour": 2, "minute": 1}
